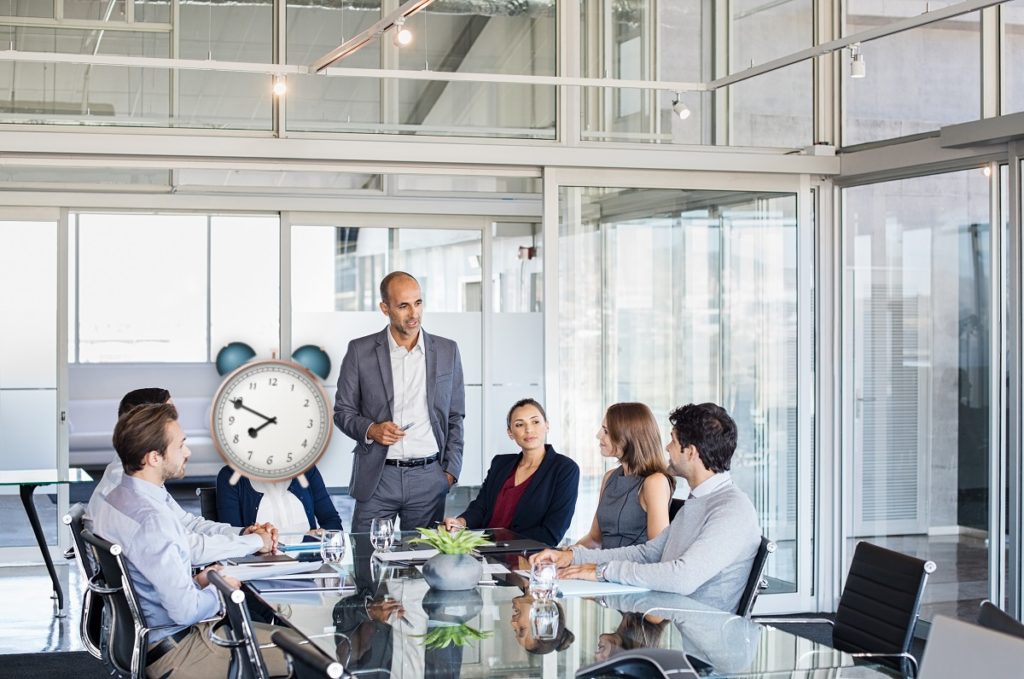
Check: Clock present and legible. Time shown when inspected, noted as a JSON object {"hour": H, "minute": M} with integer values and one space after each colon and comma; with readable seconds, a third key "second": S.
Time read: {"hour": 7, "minute": 49}
